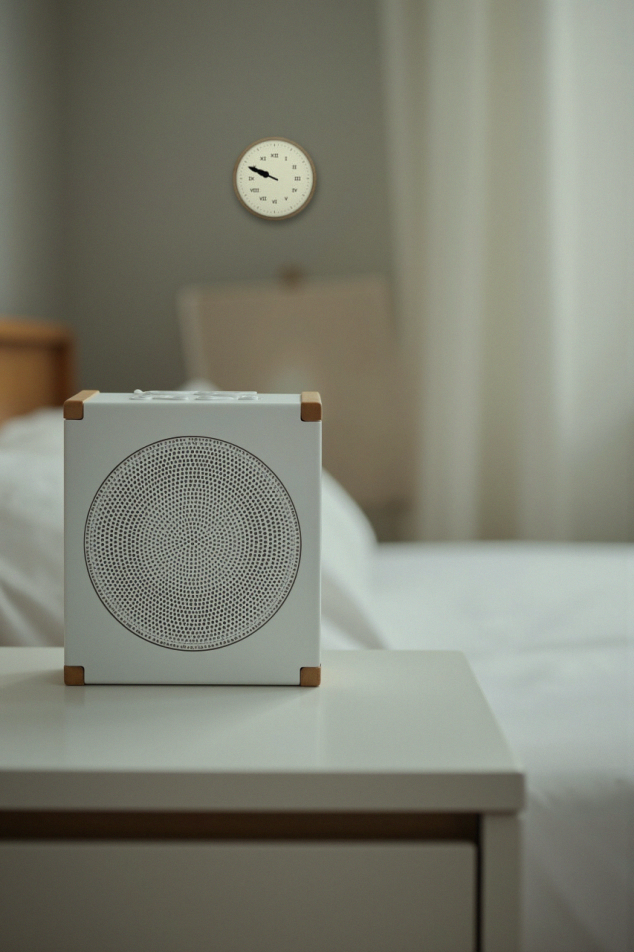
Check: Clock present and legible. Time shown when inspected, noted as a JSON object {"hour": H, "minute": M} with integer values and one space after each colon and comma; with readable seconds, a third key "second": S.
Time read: {"hour": 9, "minute": 49}
